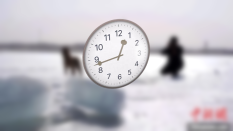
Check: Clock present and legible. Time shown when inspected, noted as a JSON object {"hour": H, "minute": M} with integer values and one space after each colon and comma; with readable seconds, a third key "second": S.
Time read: {"hour": 12, "minute": 43}
